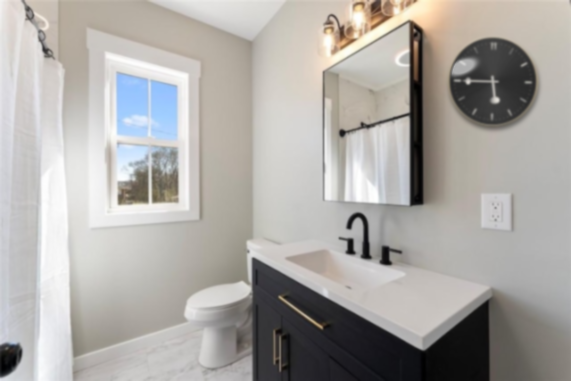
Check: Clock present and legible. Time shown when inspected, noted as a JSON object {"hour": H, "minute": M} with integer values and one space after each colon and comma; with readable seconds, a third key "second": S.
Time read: {"hour": 5, "minute": 45}
